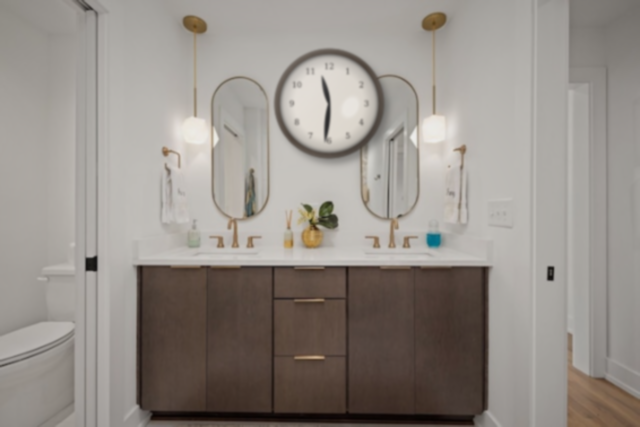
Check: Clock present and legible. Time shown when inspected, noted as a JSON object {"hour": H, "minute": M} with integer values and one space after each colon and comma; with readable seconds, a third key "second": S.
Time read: {"hour": 11, "minute": 31}
